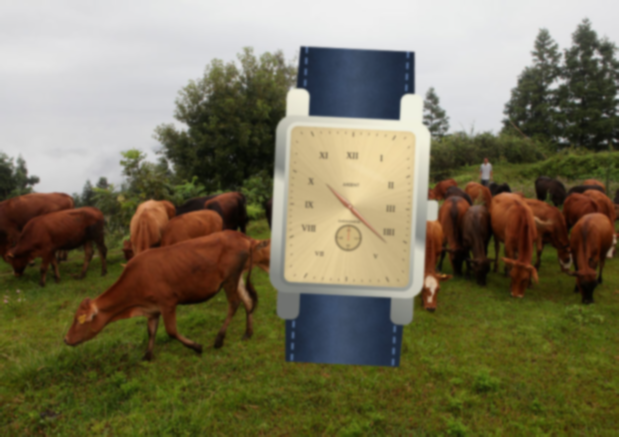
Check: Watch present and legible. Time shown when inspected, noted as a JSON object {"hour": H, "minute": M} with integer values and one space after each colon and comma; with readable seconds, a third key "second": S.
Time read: {"hour": 10, "minute": 22}
